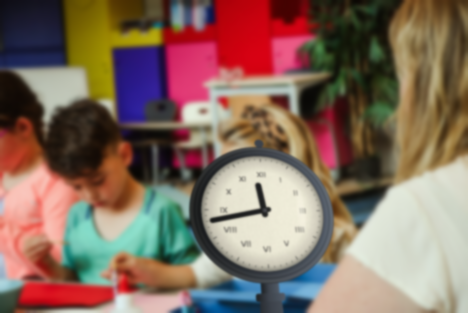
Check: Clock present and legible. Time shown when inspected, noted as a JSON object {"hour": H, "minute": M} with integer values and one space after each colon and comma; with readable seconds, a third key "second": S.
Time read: {"hour": 11, "minute": 43}
